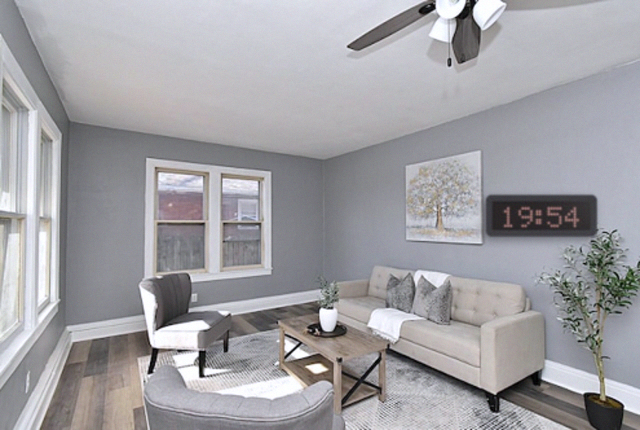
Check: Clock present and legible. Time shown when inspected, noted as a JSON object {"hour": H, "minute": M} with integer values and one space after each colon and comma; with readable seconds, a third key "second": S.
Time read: {"hour": 19, "minute": 54}
